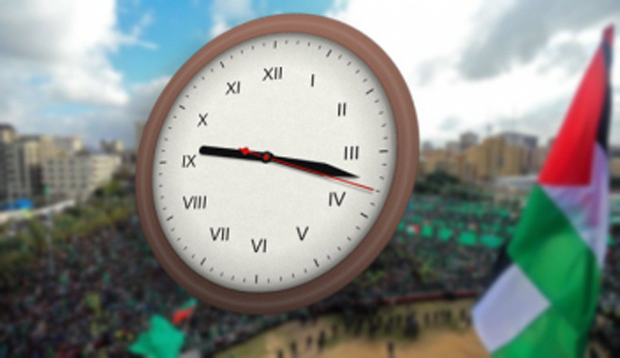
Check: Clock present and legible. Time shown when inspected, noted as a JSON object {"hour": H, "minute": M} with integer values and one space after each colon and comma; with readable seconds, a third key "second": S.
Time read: {"hour": 9, "minute": 17, "second": 18}
